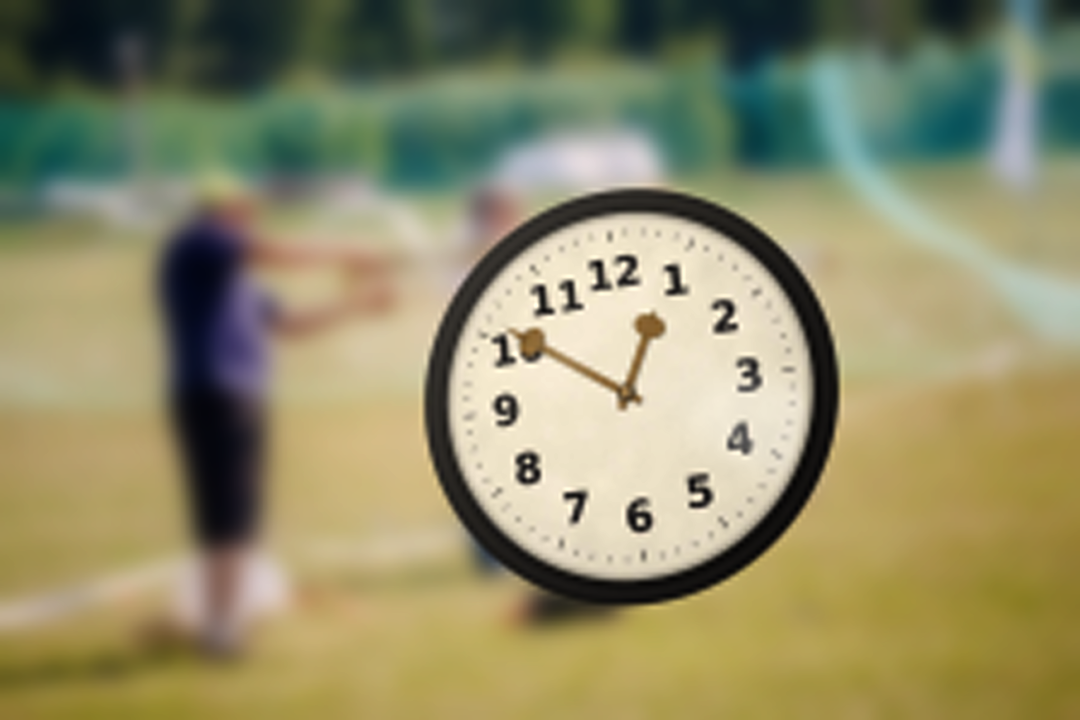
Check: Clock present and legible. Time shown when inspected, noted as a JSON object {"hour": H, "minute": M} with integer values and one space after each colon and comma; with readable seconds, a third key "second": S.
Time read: {"hour": 12, "minute": 51}
